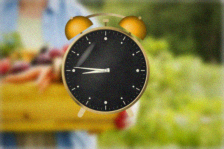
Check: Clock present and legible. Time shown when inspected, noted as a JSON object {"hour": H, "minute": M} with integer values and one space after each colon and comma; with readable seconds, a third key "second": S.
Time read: {"hour": 8, "minute": 46}
